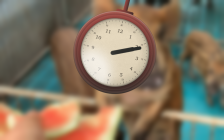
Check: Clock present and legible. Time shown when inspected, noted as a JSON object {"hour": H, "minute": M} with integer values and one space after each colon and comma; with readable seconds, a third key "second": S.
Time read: {"hour": 2, "minute": 11}
